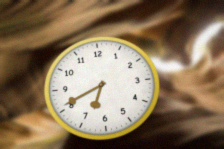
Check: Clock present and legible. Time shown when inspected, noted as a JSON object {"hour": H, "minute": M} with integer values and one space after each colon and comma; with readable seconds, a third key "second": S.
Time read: {"hour": 6, "minute": 41}
